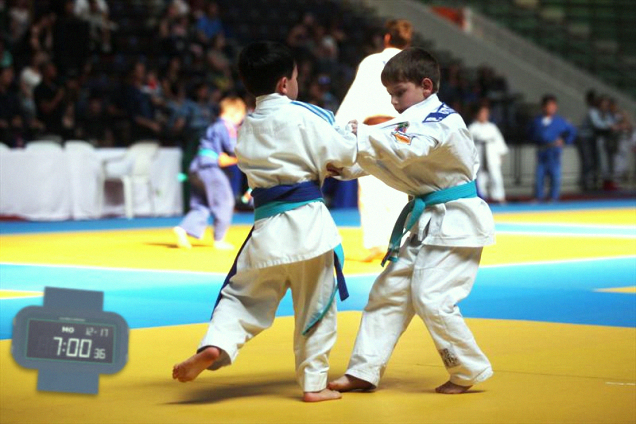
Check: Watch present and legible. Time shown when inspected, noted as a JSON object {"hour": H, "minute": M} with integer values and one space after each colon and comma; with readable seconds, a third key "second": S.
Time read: {"hour": 7, "minute": 0}
